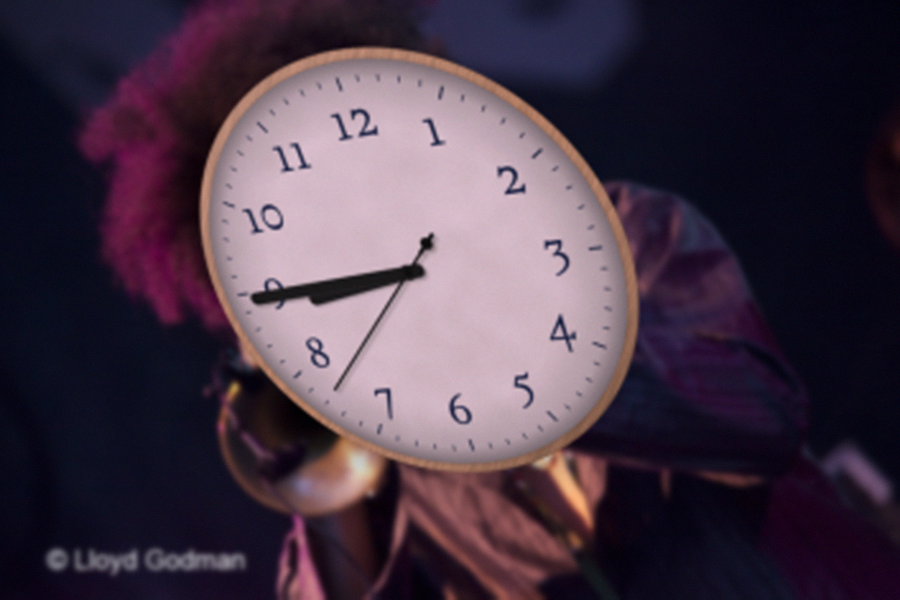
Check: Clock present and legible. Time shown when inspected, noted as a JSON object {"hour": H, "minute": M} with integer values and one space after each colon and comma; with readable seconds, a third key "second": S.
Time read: {"hour": 8, "minute": 44, "second": 38}
